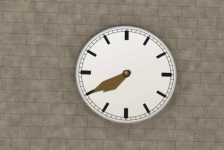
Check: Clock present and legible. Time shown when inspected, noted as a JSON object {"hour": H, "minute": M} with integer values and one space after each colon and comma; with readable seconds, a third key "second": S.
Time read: {"hour": 7, "minute": 40}
